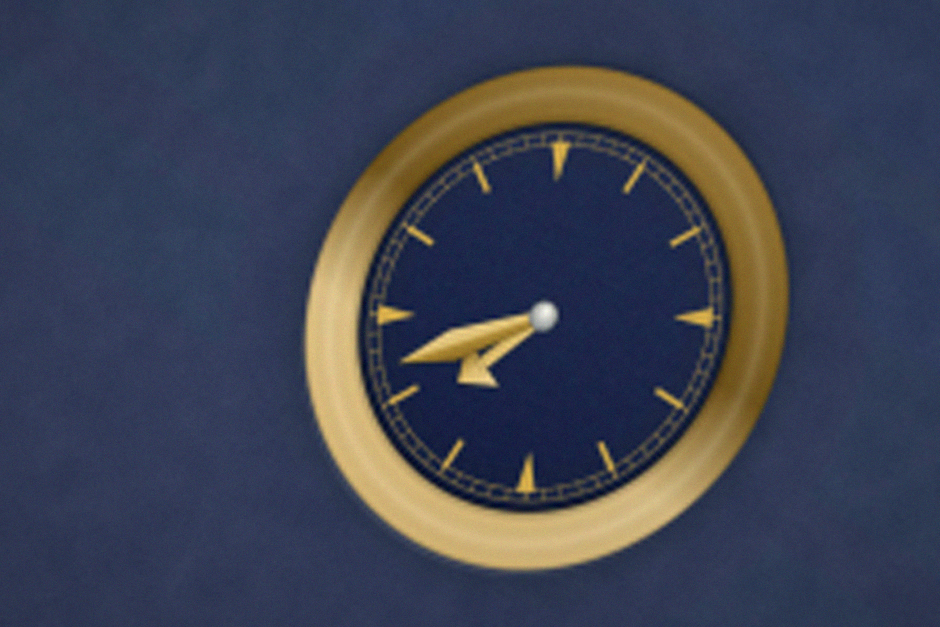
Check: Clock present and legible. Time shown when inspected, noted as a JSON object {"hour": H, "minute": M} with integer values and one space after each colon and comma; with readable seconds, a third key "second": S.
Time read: {"hour": 7, "minute": 42}
